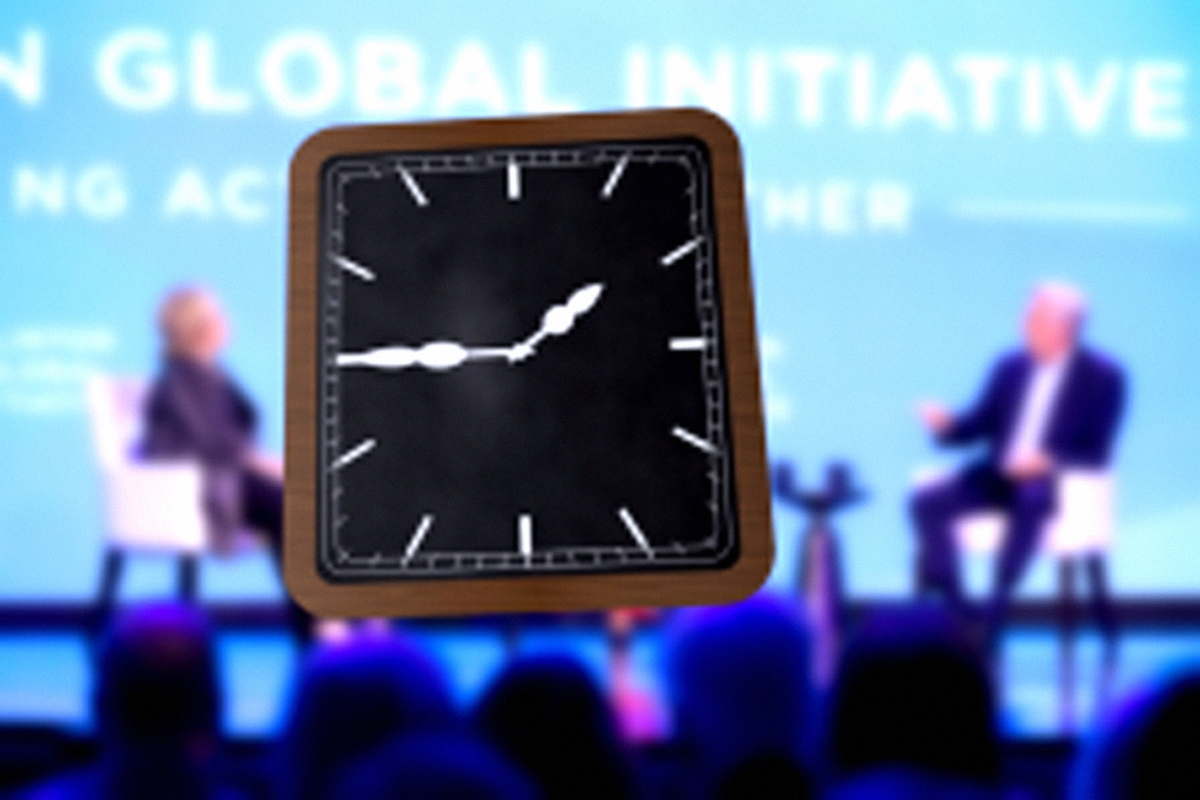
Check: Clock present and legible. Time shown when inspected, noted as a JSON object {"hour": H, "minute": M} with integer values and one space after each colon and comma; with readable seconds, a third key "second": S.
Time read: {"hour": 1, "minute": 45}
